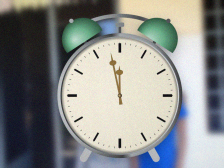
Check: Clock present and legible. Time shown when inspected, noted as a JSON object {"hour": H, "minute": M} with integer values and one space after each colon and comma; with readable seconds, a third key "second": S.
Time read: {"hour": 11, "minute": 58}
